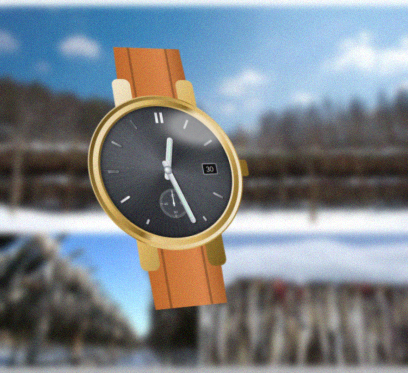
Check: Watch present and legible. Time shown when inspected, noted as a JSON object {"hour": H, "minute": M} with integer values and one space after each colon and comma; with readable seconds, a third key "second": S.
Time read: {"hour": 12, "minute": 27}
